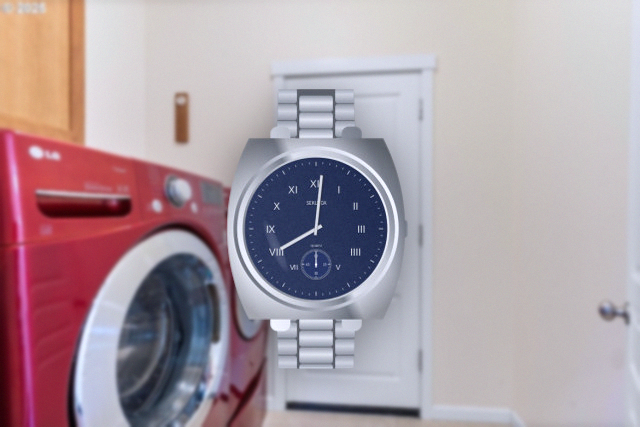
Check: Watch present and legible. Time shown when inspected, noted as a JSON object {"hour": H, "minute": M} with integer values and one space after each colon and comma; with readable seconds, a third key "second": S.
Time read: {"hour": 8, "minute": 1}
